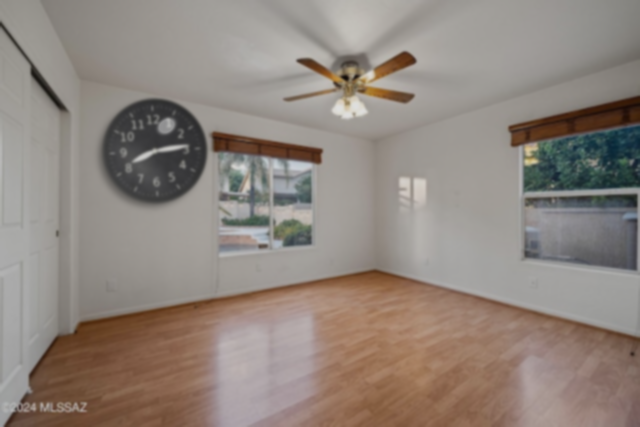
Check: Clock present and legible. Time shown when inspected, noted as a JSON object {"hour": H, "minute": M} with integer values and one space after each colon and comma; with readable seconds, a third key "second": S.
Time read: {"hour": 8, "minute": 14}
